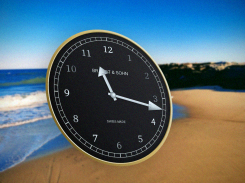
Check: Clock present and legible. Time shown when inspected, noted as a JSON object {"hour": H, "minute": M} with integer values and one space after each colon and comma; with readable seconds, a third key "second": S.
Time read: {"hour": 11, "minute": 17}
